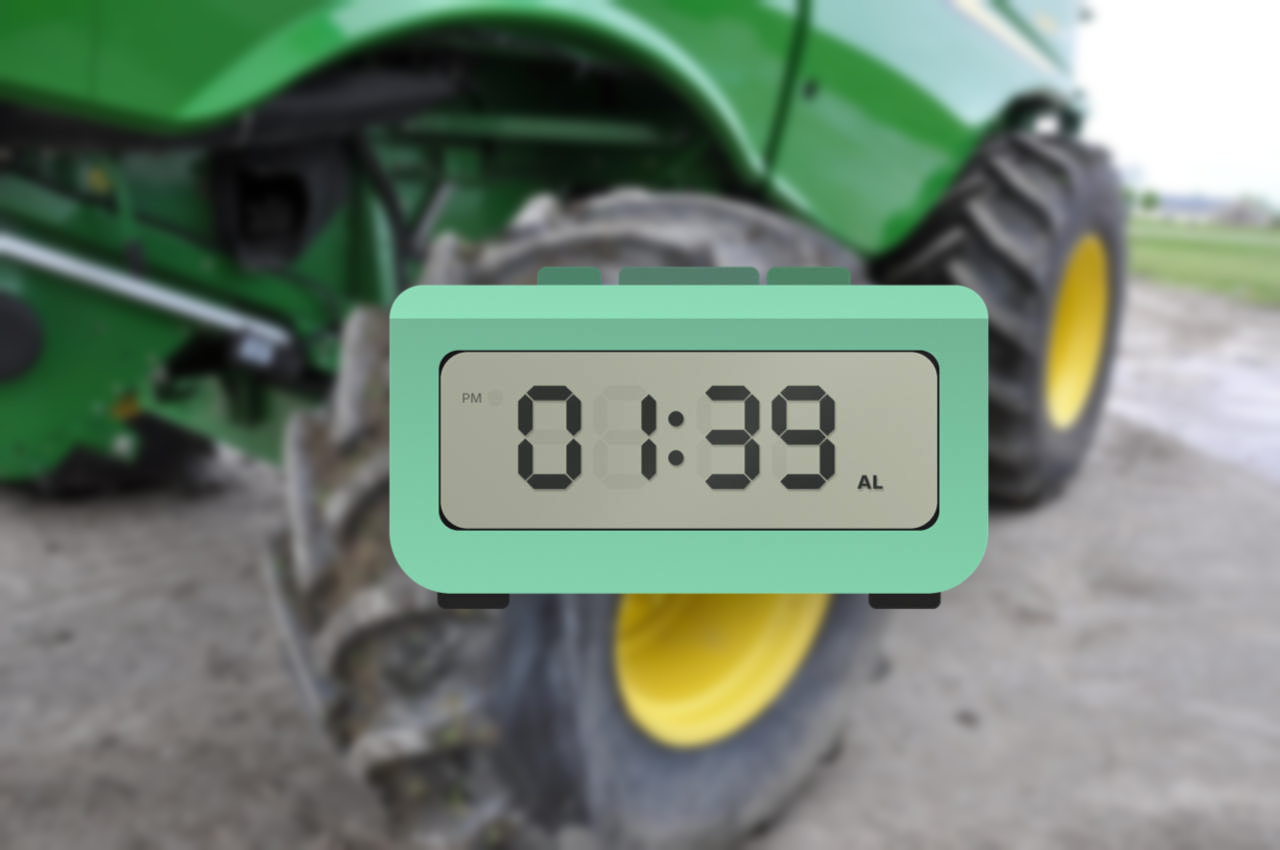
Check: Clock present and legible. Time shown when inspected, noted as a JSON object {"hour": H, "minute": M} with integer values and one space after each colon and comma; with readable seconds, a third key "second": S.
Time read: {"hour": 1, "minute": 39}
